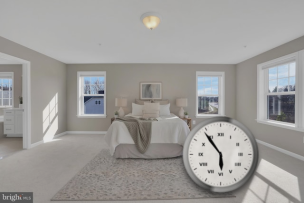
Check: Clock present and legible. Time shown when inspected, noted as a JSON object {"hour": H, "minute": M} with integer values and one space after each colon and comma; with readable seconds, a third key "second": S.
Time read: {"hour": 5, "minute": 54}
